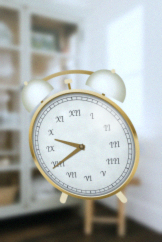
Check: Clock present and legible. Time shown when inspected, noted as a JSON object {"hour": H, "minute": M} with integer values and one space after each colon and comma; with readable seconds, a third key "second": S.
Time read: {"hour": 9, "minute": 40}
